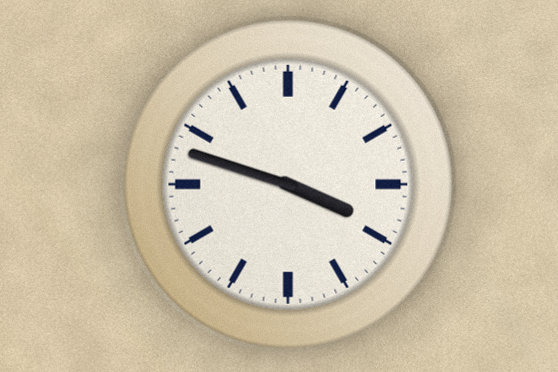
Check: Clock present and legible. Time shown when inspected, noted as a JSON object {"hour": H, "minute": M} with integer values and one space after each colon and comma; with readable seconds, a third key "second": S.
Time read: {"hour": 3, "minute": 48}
